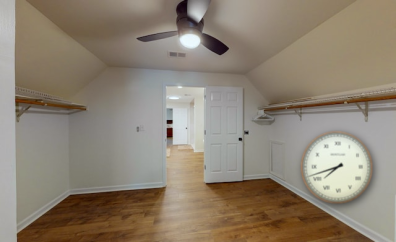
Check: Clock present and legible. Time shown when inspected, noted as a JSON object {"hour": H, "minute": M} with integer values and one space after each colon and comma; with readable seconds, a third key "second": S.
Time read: {"hour": 7, "minute": 42}
